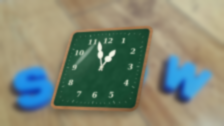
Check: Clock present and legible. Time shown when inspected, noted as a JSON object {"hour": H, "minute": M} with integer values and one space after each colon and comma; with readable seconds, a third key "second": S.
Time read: {"hour": 12, "minute": 57}
